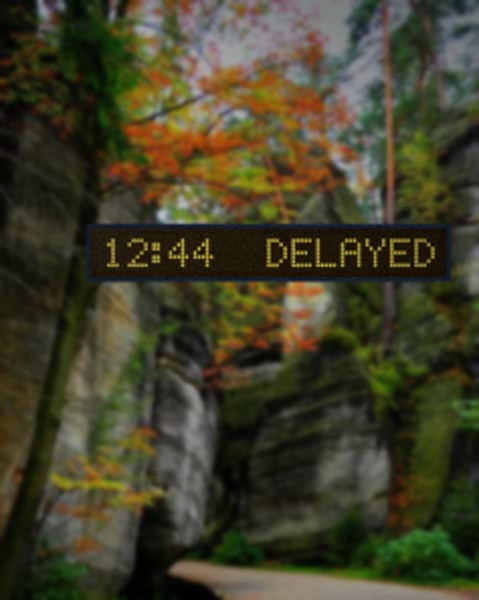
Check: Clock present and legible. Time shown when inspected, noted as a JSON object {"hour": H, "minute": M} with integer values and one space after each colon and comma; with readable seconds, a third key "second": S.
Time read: {"hour": 12, "minute": 44}
